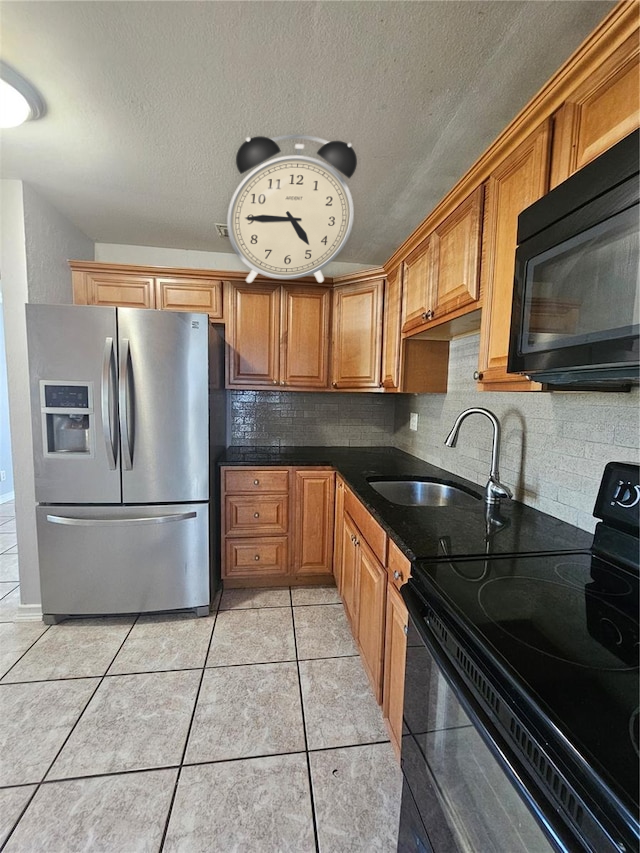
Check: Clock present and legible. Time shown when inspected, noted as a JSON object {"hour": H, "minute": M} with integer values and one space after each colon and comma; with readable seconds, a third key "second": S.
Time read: {"hour": 4, "minute": 45}
